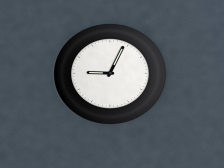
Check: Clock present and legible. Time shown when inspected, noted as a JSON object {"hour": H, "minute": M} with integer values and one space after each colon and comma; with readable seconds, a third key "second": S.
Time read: {"hour": 9, "minute": 4}
